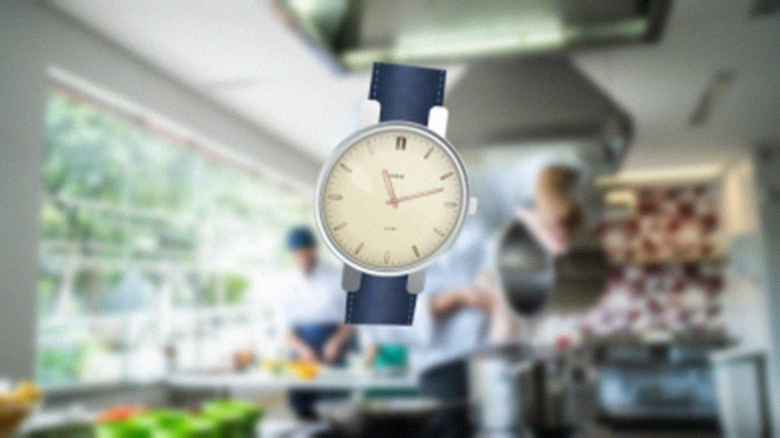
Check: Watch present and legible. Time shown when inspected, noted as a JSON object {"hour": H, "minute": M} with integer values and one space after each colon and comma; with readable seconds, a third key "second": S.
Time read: {"hour": 11, "minute": 12}
